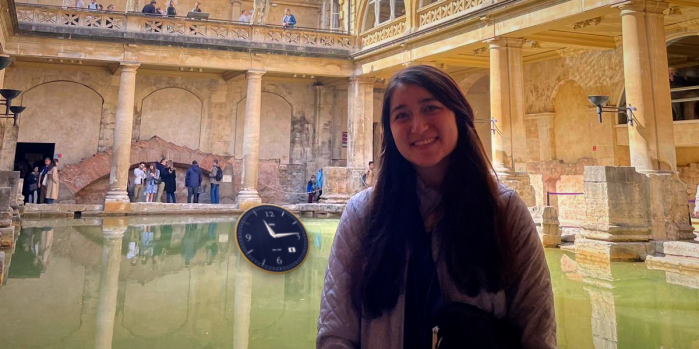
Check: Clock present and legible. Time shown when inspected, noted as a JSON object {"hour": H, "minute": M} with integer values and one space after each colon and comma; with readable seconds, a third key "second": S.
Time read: {"hour": 11, "minute": 14}
